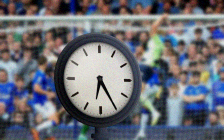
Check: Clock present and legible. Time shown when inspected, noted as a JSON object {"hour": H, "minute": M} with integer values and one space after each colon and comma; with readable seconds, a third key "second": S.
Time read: {"hour": 6, "minute": 25}
